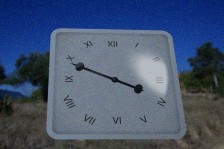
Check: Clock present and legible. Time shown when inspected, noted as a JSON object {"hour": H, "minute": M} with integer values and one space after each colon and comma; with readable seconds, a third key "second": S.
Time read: {"hour": 3, "minute": 49}
